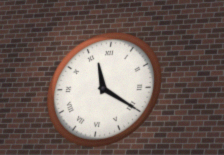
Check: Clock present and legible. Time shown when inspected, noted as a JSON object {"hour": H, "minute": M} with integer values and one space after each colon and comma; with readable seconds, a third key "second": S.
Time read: {"hour": 11, "minute": 20}
